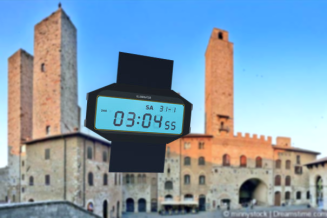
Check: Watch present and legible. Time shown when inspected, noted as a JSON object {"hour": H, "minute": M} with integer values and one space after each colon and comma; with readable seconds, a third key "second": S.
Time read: {"hour": 3, "minute": 4, "second": 55}
